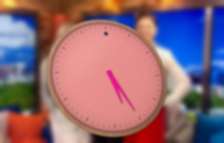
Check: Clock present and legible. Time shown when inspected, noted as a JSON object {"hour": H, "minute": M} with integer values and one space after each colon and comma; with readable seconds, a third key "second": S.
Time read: {"hour": 5, "minute": 25}
